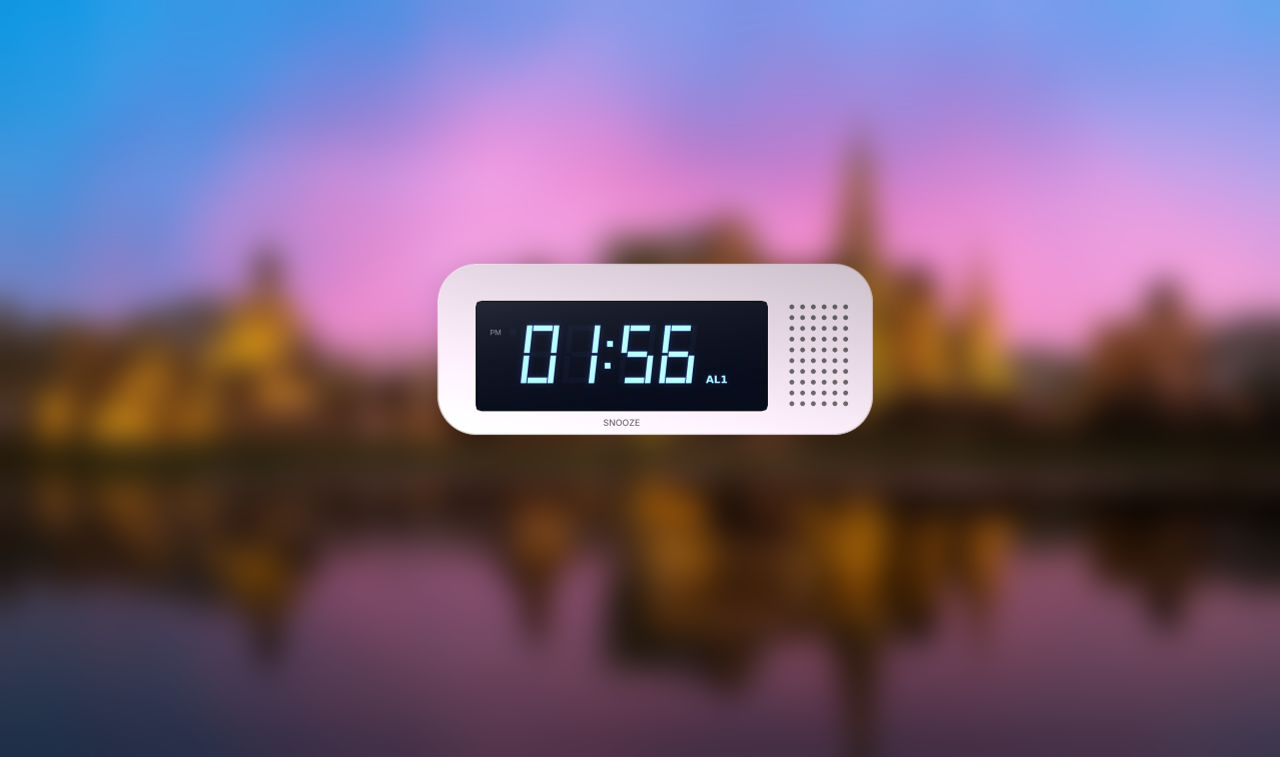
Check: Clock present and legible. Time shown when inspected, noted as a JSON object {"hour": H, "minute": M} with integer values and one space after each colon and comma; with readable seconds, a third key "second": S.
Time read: {"hour": 1, "minute": 56}
